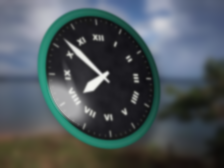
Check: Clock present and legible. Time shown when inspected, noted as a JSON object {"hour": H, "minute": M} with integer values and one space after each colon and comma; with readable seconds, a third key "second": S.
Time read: {"hour": 7, "minute": 52}
